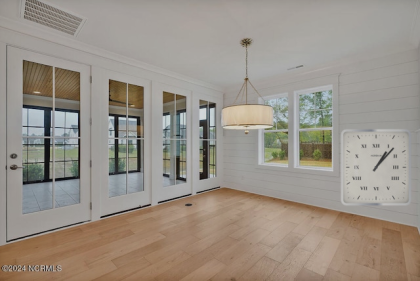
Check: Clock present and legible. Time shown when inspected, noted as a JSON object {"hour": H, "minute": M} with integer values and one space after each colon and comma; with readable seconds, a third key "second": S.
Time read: {"hour": 1, "minute": 7}
